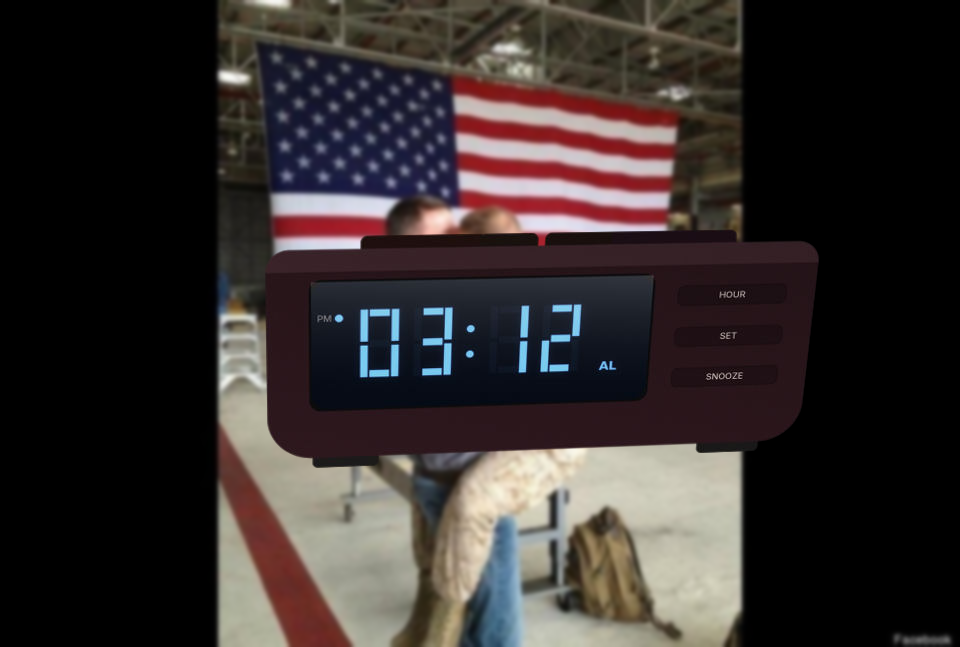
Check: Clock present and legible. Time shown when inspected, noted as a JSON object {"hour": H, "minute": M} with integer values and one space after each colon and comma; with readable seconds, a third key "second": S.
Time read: {"hour": 3, "minute": 12}
